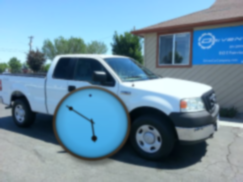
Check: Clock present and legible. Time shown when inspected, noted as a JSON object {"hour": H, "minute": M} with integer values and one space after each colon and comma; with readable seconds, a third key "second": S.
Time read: {"hour": 5, "minute": 51}
